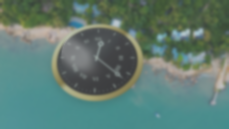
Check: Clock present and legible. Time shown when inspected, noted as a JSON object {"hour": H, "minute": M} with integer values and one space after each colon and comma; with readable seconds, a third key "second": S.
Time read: {"hour": 12, "minute": 22}
